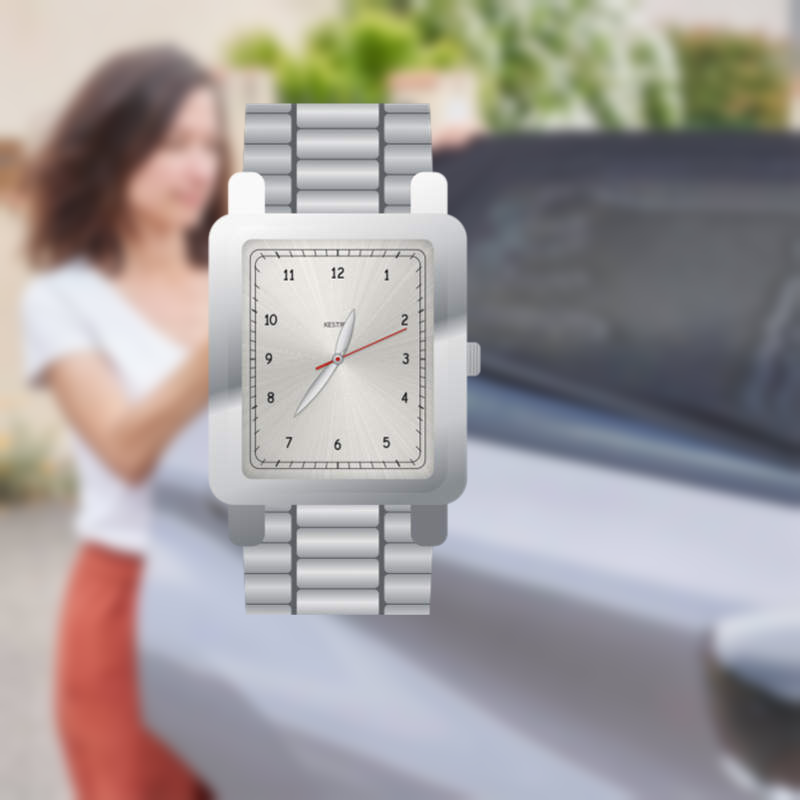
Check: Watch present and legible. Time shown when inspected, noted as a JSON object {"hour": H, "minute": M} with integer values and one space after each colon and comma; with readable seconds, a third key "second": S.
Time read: {"hour": 12, "minute": 36, "second": 11}
